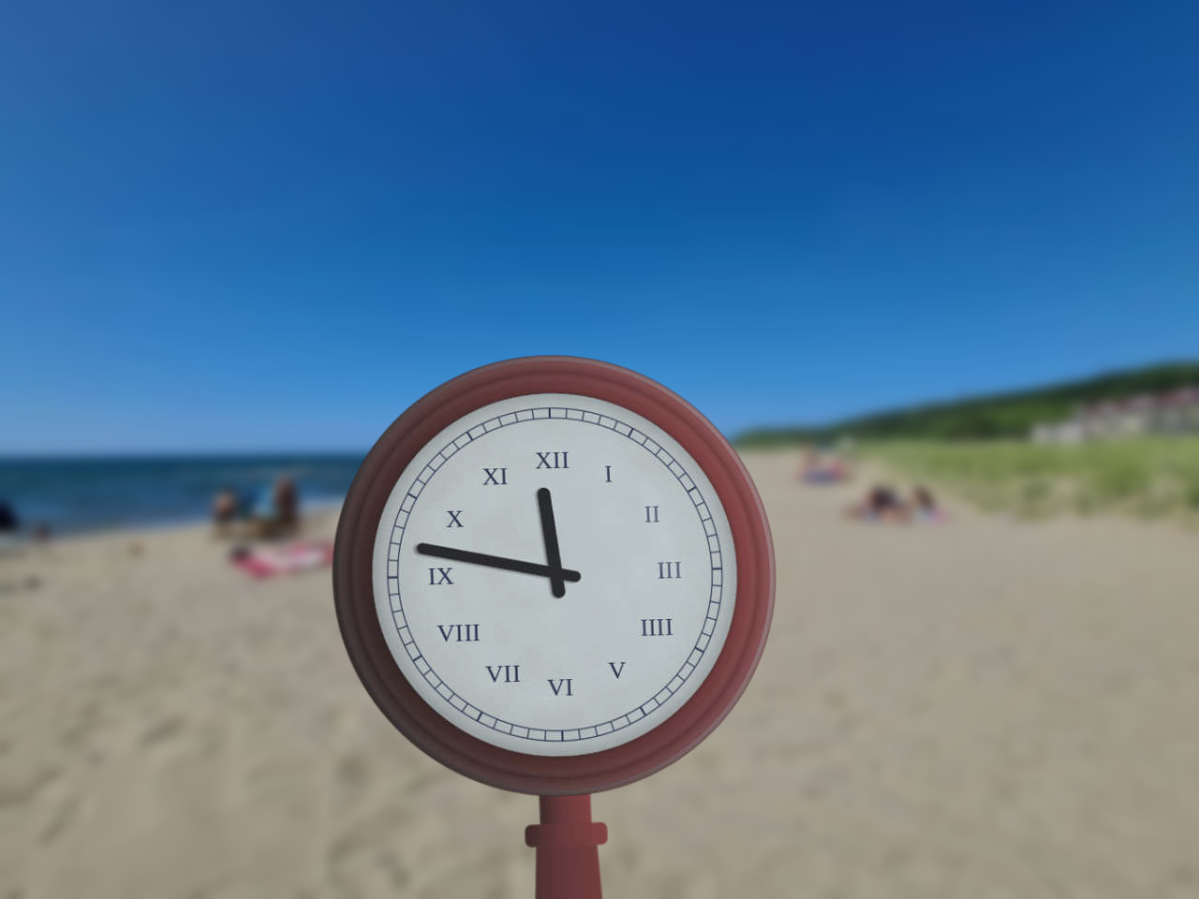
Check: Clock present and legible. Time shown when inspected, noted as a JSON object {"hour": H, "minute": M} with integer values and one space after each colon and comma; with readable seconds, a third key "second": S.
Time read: {"hour": 11, "minute": 47}
